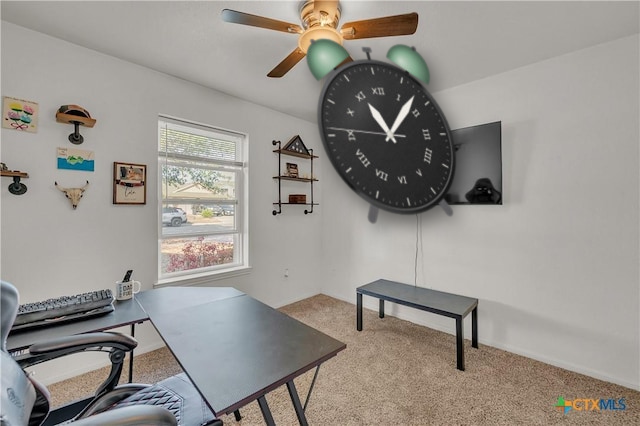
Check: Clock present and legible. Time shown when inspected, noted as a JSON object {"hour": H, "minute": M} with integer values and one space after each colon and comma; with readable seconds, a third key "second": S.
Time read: {"hour": 11, "minute": 7, "second": 46}
